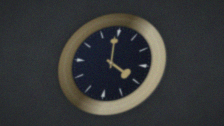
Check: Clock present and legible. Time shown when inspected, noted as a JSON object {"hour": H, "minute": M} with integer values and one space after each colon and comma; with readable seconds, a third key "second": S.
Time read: {"hour": 3, "minute": 59}
